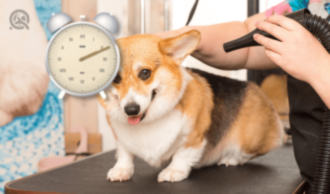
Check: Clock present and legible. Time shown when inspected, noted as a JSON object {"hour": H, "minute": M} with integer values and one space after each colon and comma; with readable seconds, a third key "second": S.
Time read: {"hour": 2, "minute": 11}
